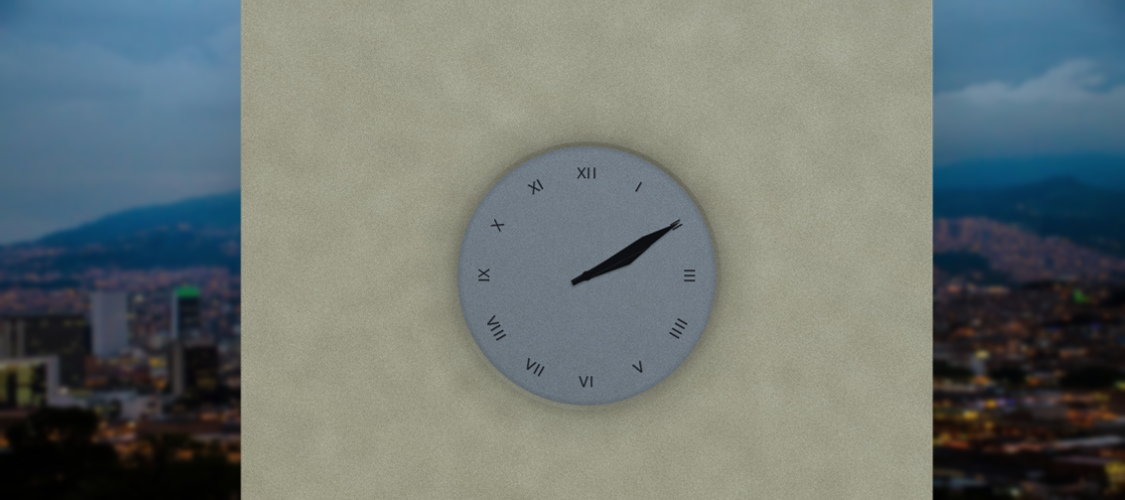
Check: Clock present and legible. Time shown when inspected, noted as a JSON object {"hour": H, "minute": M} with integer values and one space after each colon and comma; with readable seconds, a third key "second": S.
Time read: {"hour": 2, "minute": 10}
